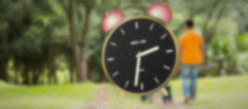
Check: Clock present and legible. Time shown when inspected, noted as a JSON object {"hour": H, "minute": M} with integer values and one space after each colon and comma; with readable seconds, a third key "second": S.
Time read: {"hour": 2, "minute": 32}
